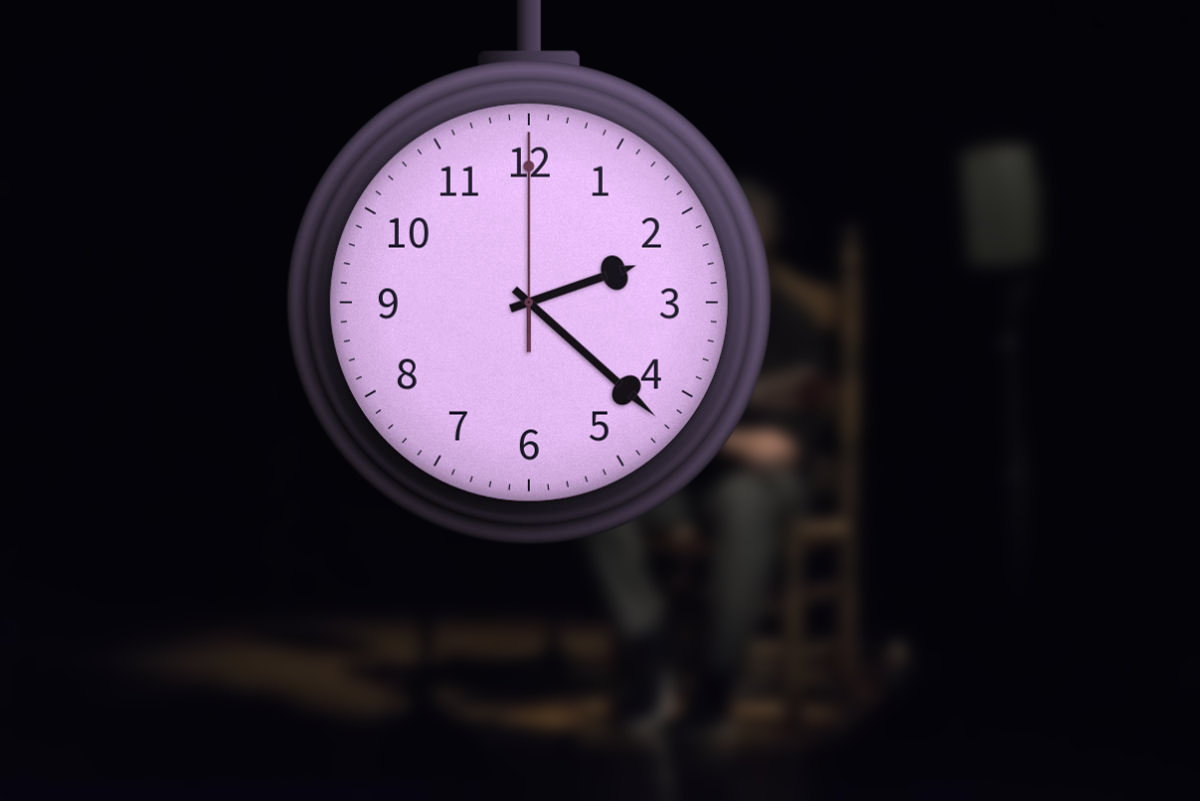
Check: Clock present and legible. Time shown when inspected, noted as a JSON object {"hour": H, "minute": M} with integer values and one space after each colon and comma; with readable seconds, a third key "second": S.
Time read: {"hour": 2, "minute": 22, "second": 0}
